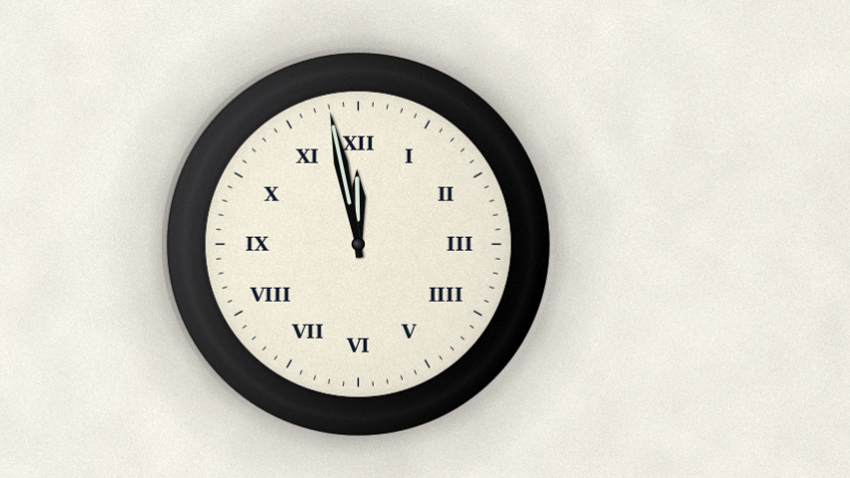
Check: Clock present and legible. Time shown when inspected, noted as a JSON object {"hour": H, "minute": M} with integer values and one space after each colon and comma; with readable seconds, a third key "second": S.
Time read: {"hour": 11, "minute": 58}
